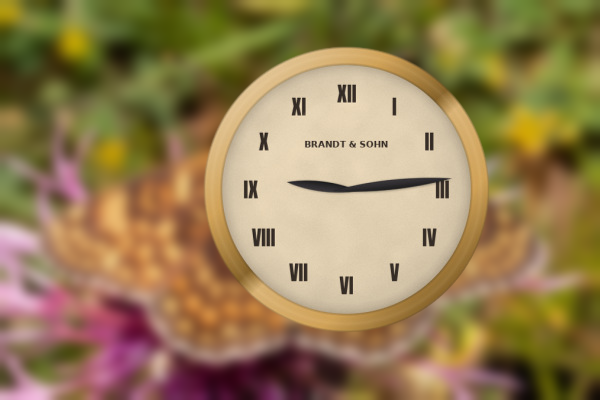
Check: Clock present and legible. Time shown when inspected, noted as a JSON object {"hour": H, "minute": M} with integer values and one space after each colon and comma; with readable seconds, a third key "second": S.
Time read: {"hour": 9, "minute": 14}
